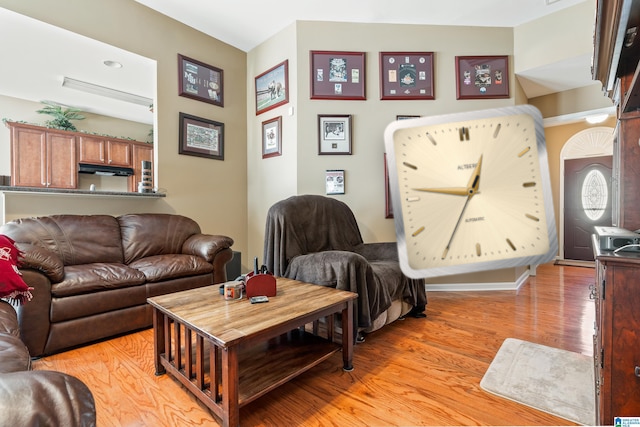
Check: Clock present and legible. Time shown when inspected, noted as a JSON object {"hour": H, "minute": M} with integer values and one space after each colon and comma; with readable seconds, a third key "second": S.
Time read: {"hour": 12, "minute": 46, "second": 35}
